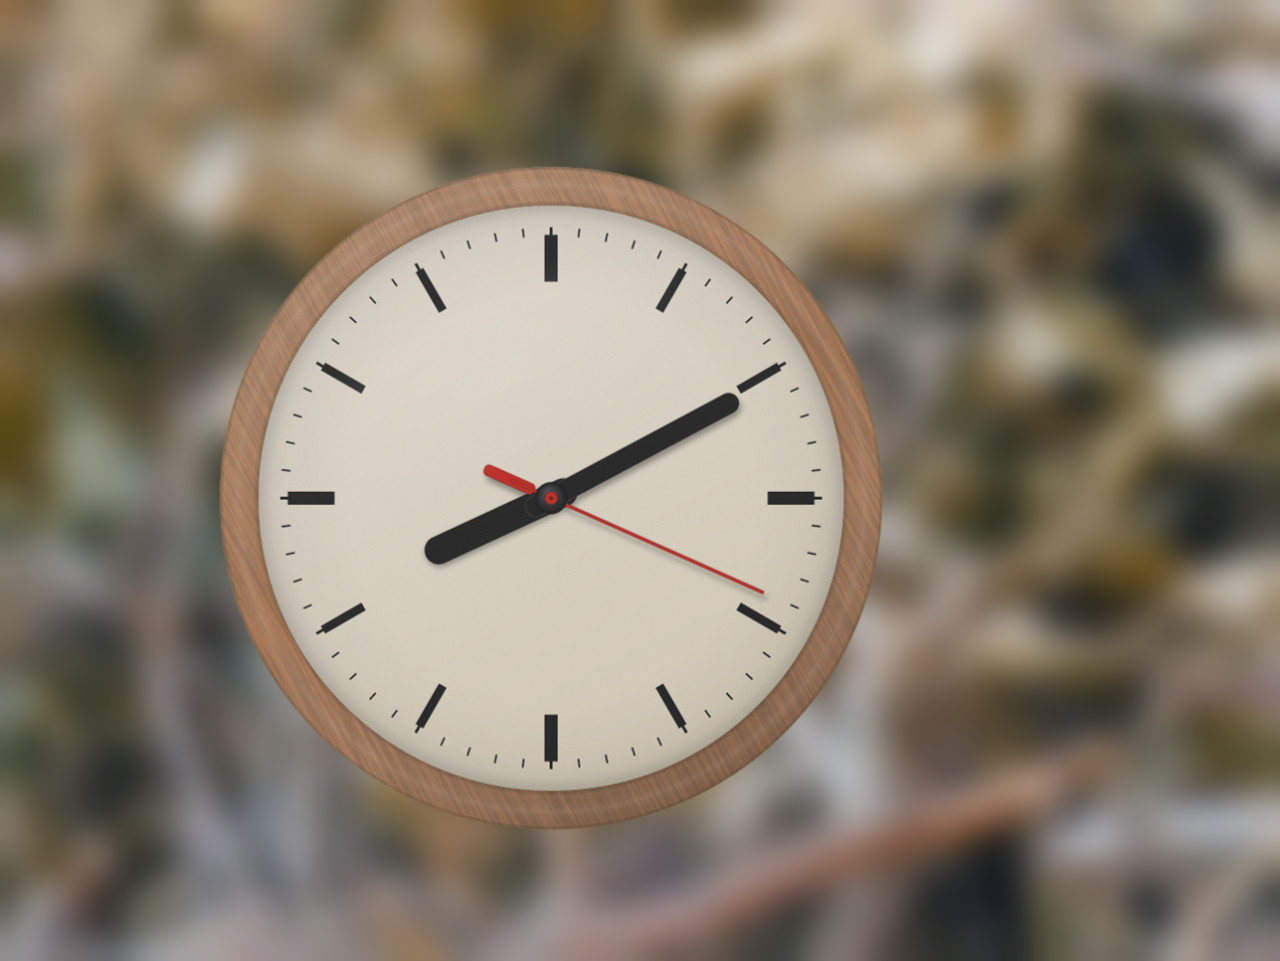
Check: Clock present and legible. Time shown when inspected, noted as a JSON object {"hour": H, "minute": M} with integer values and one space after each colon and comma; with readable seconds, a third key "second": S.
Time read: {"hour": 8, "minute": 10, "second": 19}
